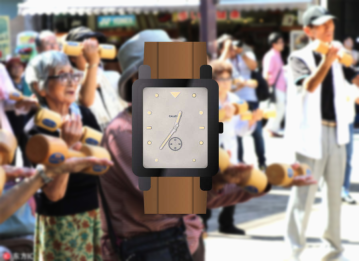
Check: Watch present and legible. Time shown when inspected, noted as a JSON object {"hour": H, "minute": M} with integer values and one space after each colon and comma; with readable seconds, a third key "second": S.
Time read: {"hour": 12, "minute": 36}
